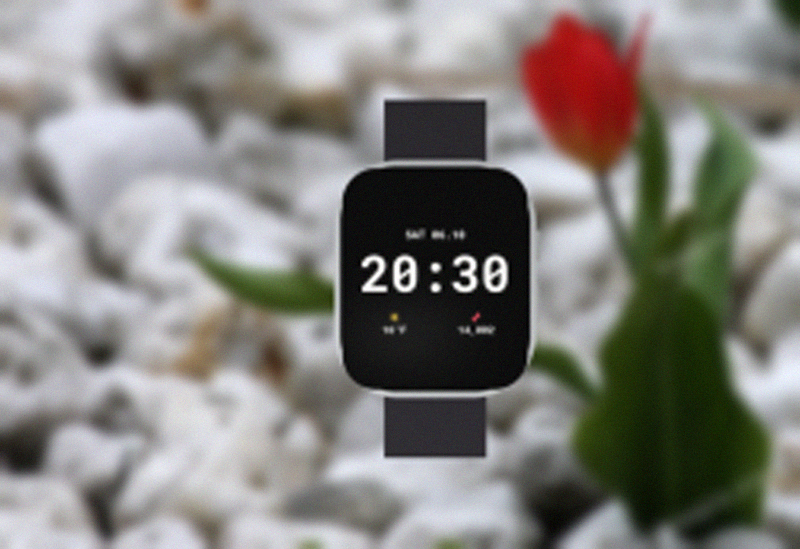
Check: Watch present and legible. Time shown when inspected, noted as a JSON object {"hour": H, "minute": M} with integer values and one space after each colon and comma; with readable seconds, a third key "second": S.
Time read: {"hour": 20, "minute": 30}
